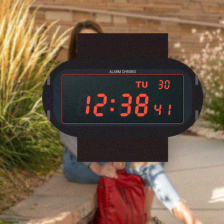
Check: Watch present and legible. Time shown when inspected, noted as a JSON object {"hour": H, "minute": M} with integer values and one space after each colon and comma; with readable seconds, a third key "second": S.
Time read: {"hour": 12, "minute": 38, "second": 41}
